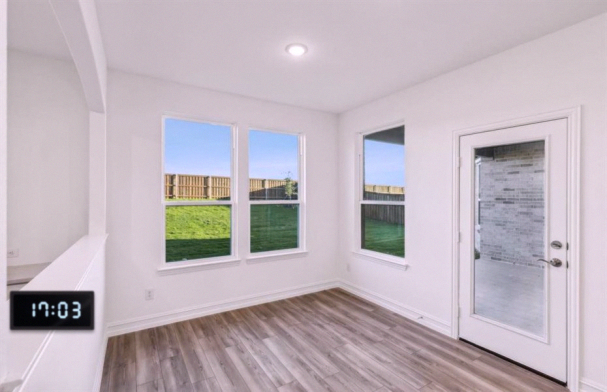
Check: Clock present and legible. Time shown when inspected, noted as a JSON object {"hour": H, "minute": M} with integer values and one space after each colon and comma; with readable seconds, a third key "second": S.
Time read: {"hour": 17, "minute": 3}
